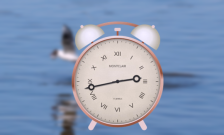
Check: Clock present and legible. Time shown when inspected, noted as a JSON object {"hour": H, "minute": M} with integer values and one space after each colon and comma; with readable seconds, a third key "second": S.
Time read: {"hour": 2, "minute": 43}
